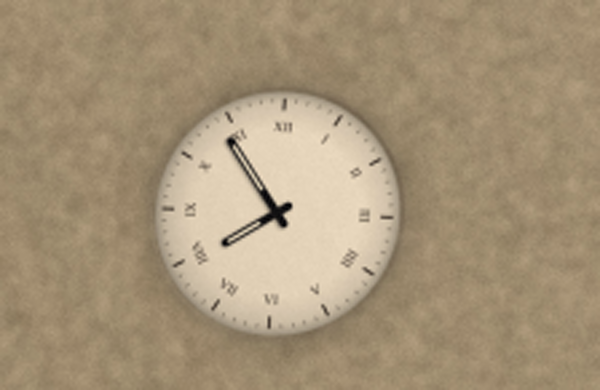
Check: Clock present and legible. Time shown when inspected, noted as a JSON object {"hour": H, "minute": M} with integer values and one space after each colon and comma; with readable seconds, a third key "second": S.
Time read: {"hour": 7, "minute": 54}
